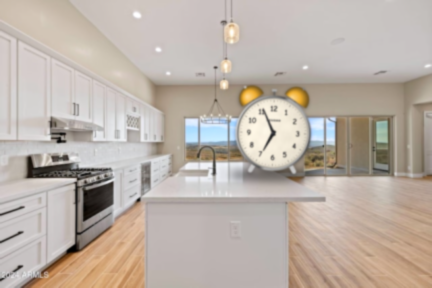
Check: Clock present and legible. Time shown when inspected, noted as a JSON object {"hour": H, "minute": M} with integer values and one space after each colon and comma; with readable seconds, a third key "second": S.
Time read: {"hour": 6, "minute": 56}
